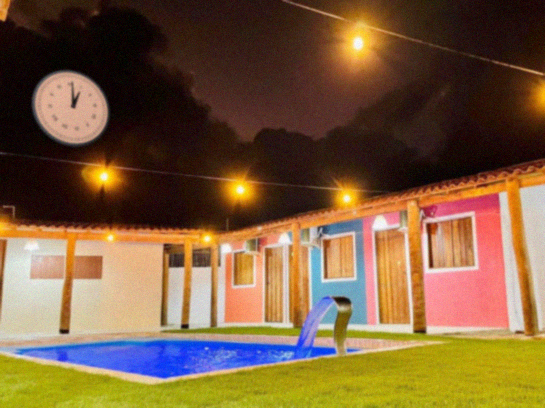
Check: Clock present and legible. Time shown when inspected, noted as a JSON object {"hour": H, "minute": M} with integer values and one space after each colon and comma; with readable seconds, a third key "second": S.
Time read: {"hour": 1, "minute": 1}
